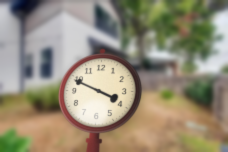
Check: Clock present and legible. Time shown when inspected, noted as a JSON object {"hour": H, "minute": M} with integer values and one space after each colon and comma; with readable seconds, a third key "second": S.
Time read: {"hour": 3, "minute": 49}
